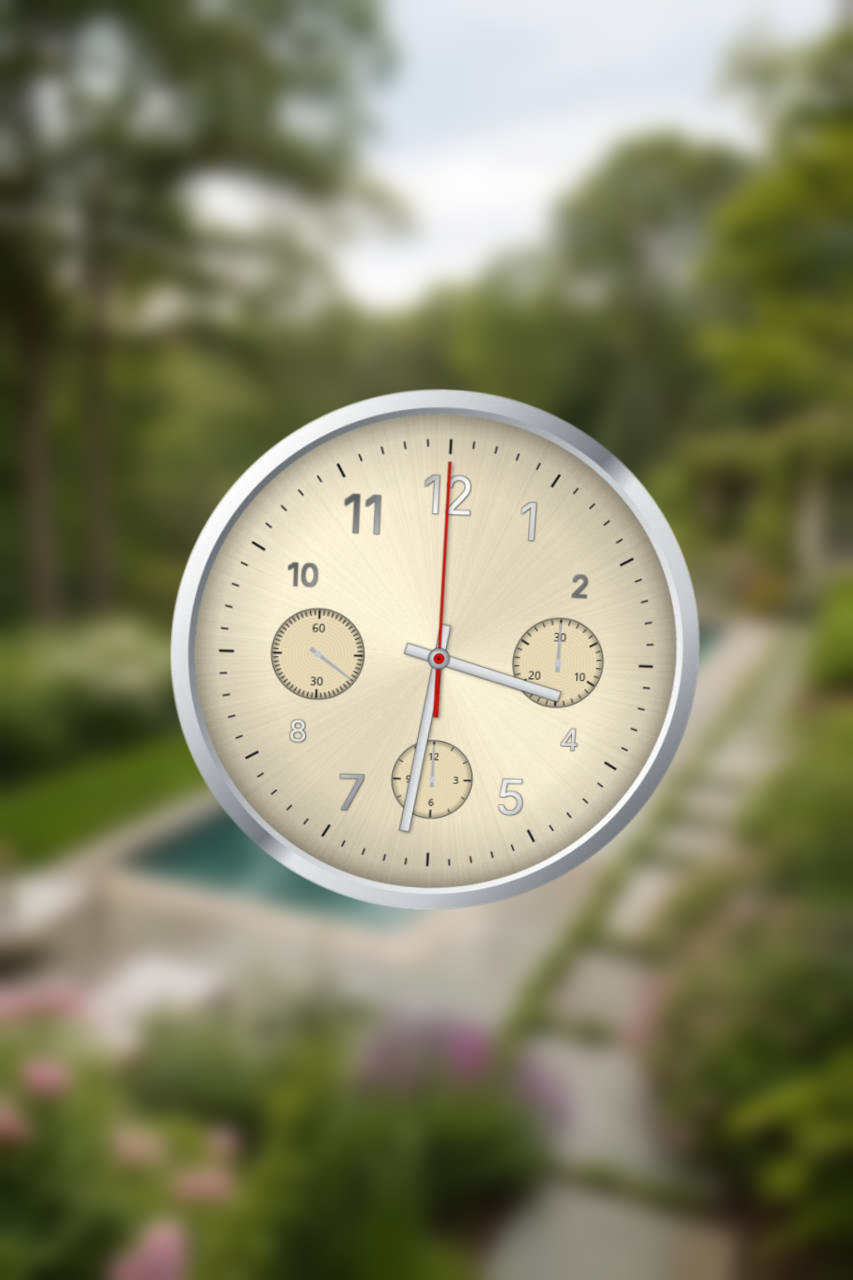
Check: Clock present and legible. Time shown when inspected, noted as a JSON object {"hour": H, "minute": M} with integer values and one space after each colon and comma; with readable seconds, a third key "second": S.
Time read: {"hour": 3, "minute": 31, "second": 21}
